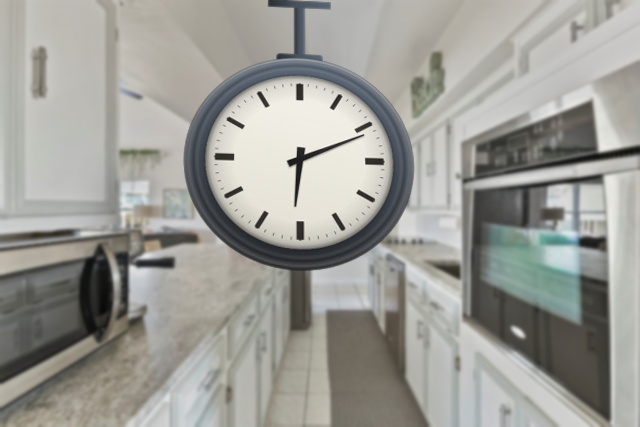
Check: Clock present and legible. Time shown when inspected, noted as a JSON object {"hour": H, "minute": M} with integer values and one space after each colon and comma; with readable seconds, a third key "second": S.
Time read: {"hour": 6, "minute": 11}
